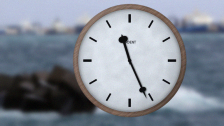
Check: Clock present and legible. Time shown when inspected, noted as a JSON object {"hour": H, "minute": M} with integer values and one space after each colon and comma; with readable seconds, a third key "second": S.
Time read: {"hour": 11, "minute": 26}
